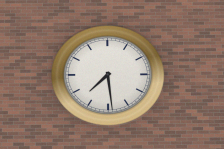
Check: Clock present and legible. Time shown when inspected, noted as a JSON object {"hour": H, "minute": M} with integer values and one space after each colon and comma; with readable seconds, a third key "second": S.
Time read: {"hour": 7, "minute": 29}
